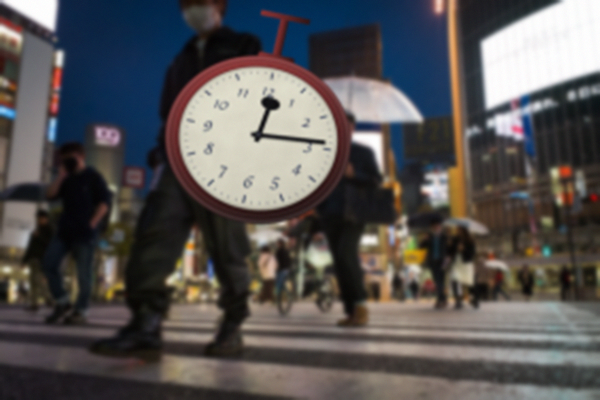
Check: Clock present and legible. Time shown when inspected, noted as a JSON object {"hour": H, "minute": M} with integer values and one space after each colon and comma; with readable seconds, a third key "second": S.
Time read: {"hour": 12, "minute": 14}
